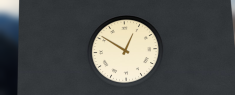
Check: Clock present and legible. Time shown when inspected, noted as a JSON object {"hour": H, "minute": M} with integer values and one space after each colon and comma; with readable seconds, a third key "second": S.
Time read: {"hour": 12, "minute": 51}
